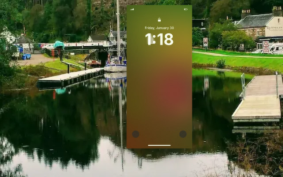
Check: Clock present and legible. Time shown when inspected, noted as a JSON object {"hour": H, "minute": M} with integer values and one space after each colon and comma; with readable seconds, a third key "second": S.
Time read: {"hour": 1, "minute": 18}
